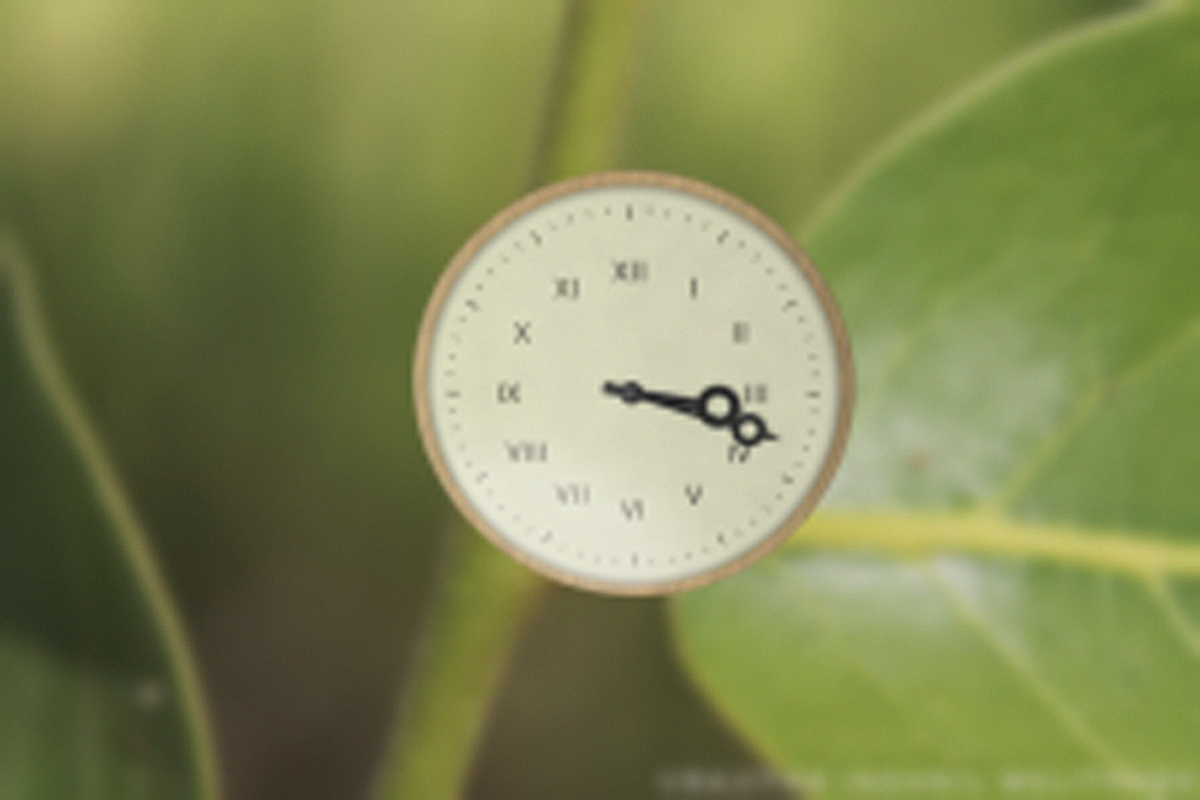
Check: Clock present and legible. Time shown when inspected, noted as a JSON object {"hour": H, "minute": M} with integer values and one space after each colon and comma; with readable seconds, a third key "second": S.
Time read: {"hour": 3, "minute": 18}
